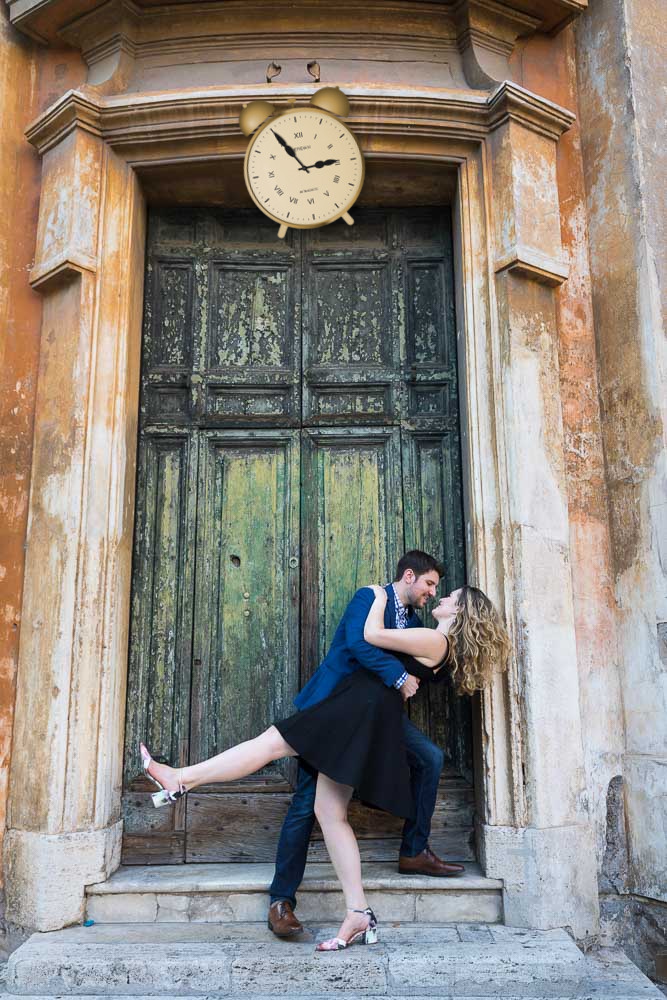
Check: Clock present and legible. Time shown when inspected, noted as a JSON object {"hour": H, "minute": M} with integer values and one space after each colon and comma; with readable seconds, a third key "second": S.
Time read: {"hour": 2, "minute": 55}
